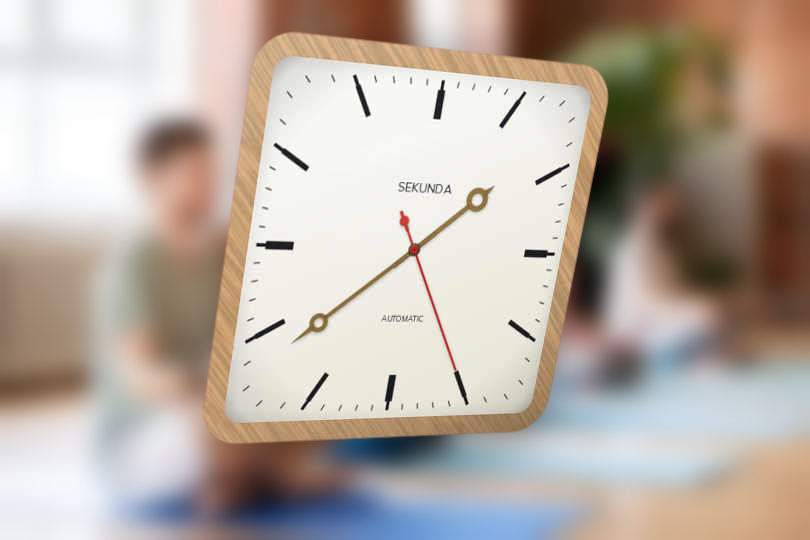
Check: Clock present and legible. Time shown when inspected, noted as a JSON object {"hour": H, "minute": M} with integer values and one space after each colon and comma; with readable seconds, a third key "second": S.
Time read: {"hour": 1, "minute": 38, "second": 25}
